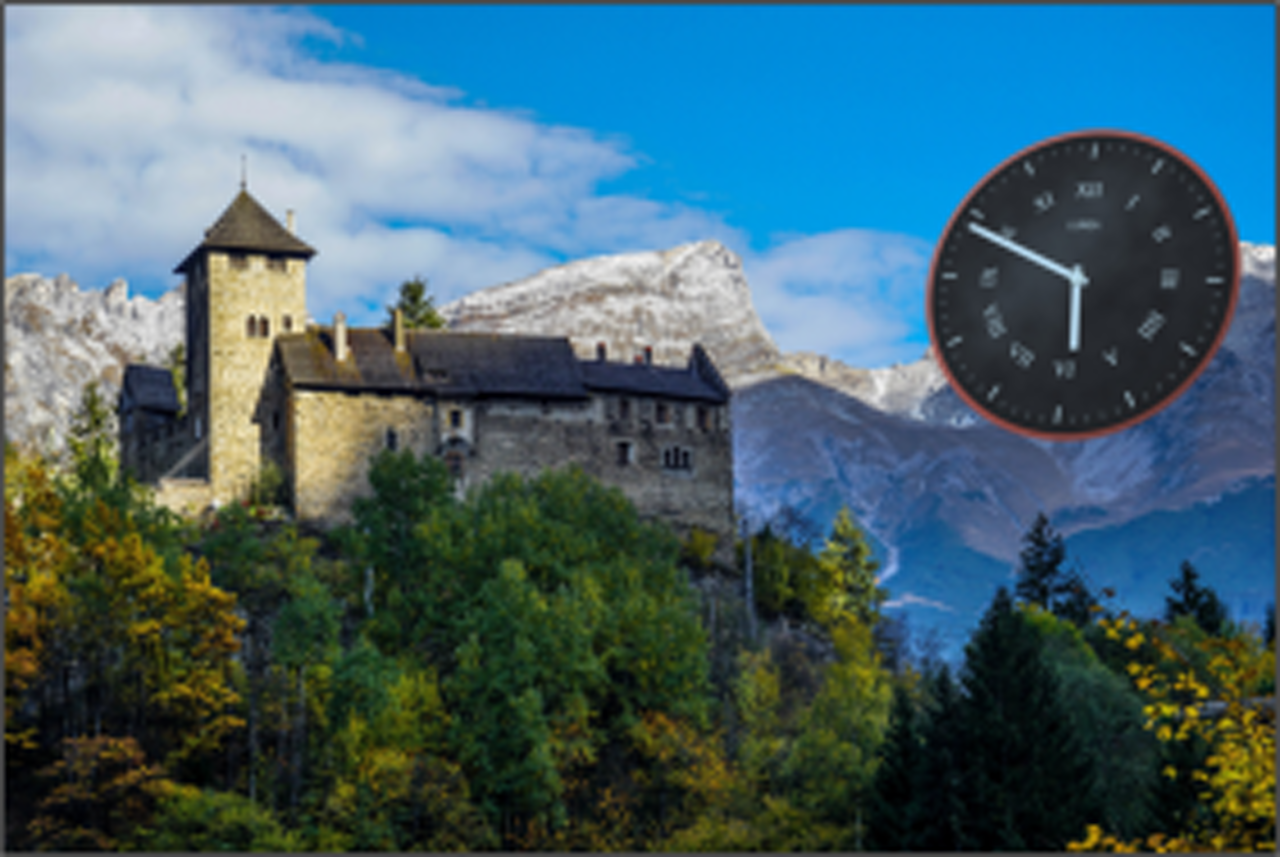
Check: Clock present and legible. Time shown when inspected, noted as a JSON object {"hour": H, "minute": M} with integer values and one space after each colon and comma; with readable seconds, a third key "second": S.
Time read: {"hour": 5, "minute": 49}
